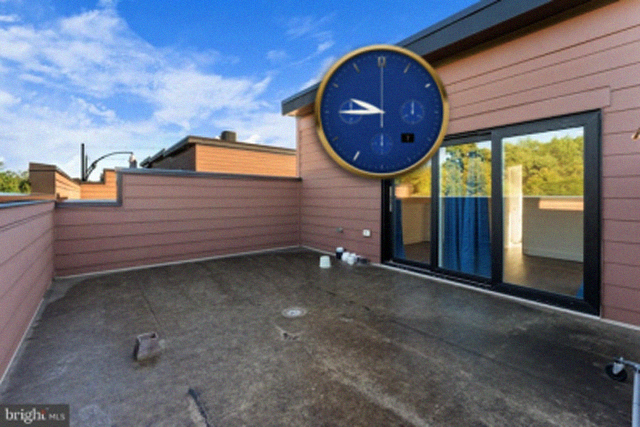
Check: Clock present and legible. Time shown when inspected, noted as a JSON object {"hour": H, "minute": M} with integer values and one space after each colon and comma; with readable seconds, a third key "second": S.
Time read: {"hour": 9, "minute": 45}
